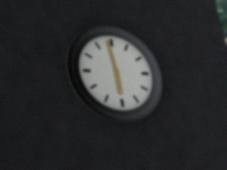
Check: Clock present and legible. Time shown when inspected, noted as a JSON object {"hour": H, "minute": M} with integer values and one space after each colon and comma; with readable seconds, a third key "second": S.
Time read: {"hour": 5, "minute": 59}
